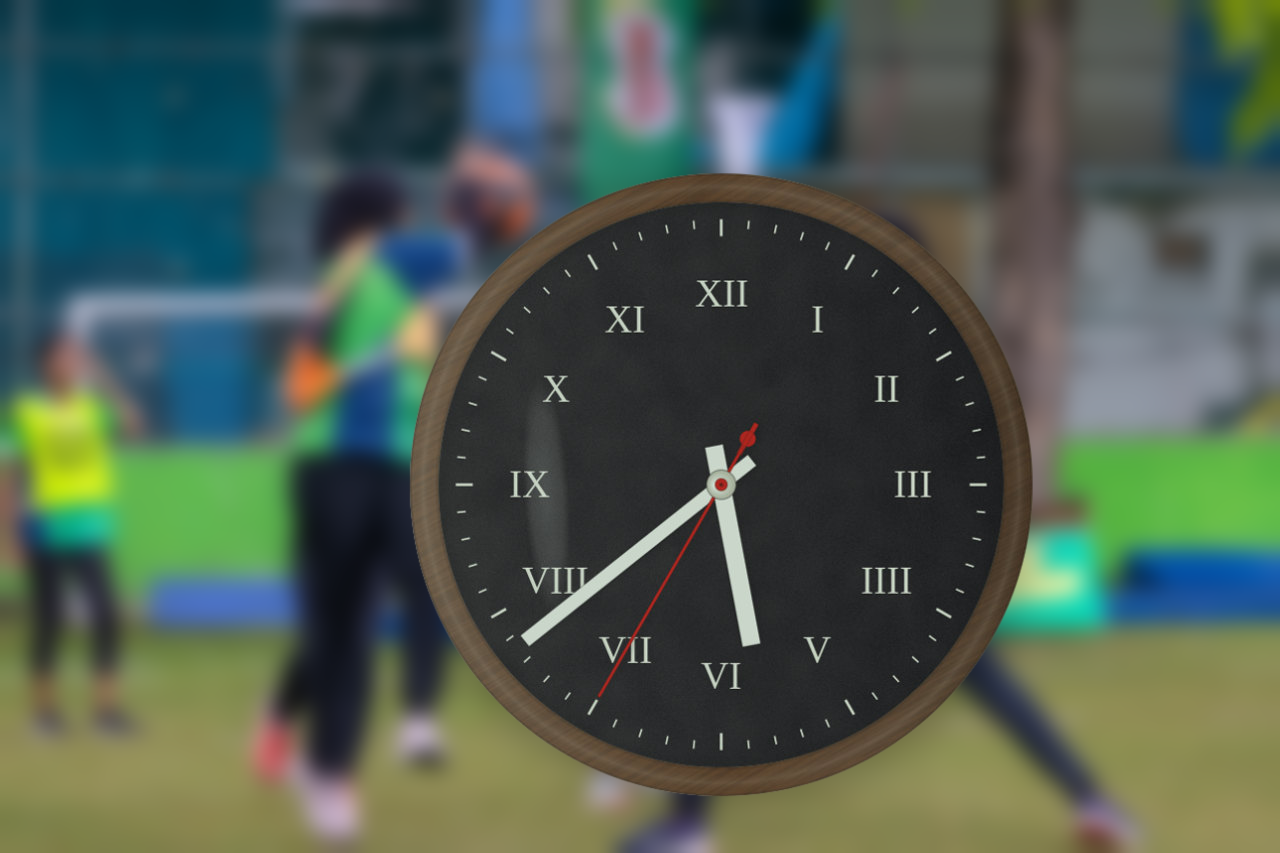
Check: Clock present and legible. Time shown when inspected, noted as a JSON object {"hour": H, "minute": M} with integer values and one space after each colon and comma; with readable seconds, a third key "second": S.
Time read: {"hour": 5, "minute": 38, "second": 35}
